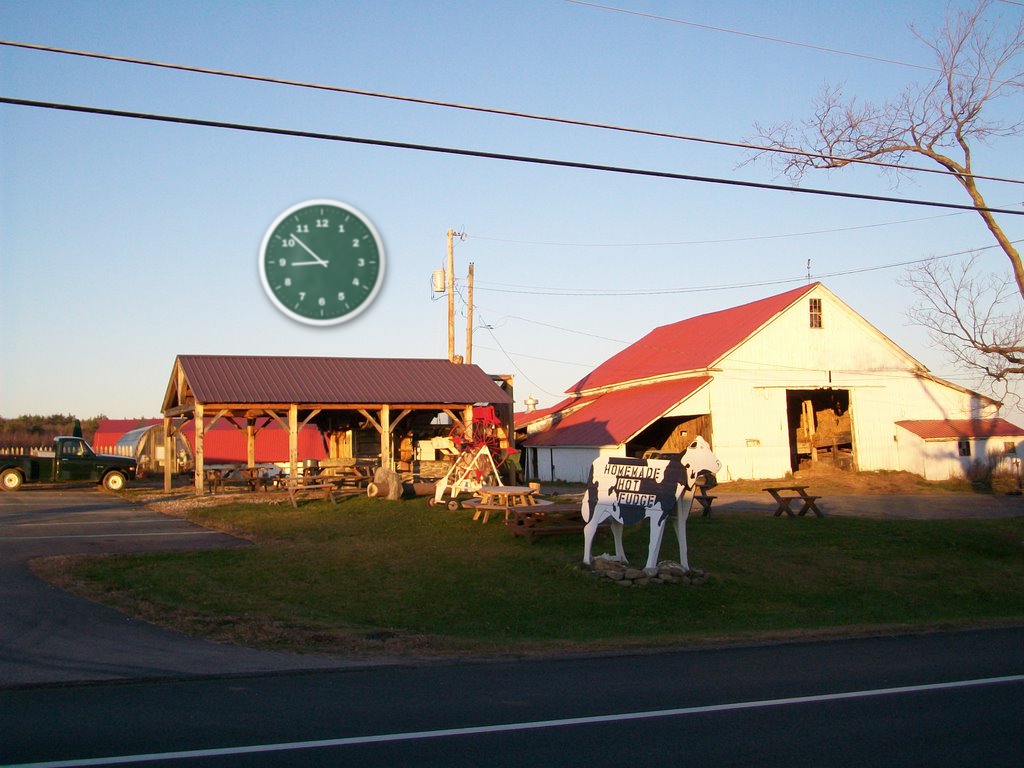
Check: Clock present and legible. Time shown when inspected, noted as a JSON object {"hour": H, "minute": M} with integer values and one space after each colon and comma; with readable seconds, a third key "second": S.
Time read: {"hour": 8, "minute": 52}
